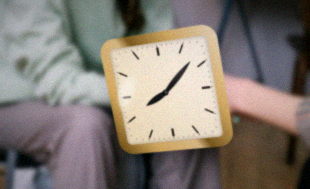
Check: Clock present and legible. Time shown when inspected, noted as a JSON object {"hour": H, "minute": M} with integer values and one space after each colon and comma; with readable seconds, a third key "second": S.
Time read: {"hour": 8, "minute": 8}
